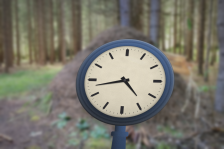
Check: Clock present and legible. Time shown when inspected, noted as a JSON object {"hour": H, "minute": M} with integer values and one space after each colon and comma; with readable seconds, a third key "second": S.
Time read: {"hour": 4, "minute": 43}
